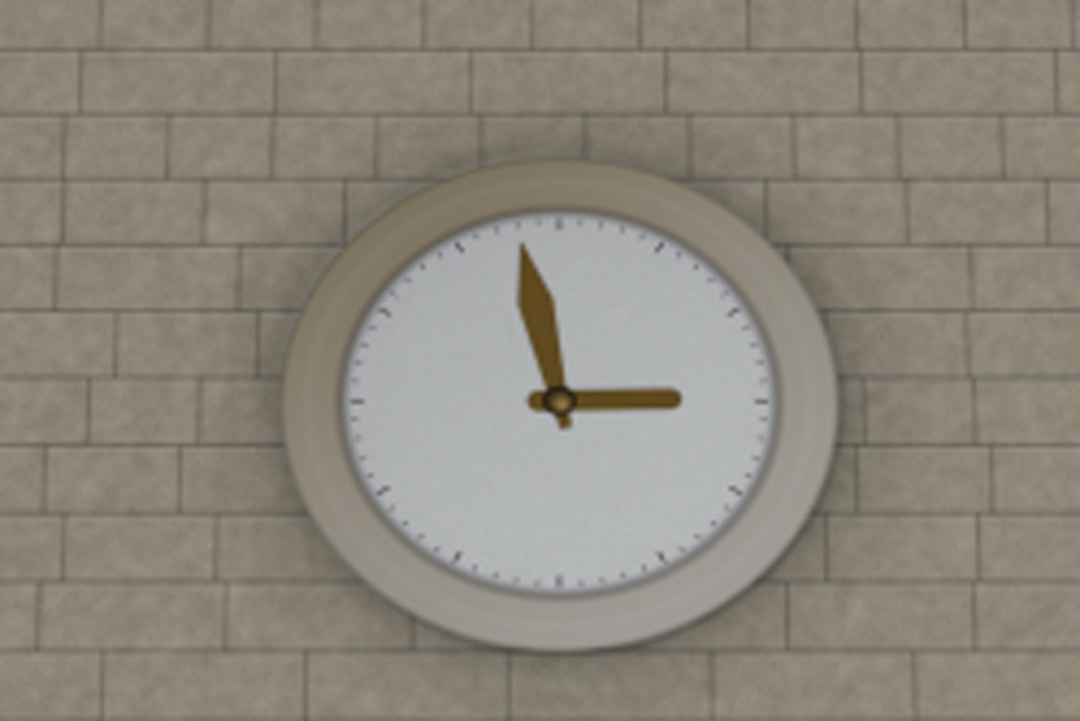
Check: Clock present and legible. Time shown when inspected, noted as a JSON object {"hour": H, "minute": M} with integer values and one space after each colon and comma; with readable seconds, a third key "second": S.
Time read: {"hour": 2, "minute": 58}
